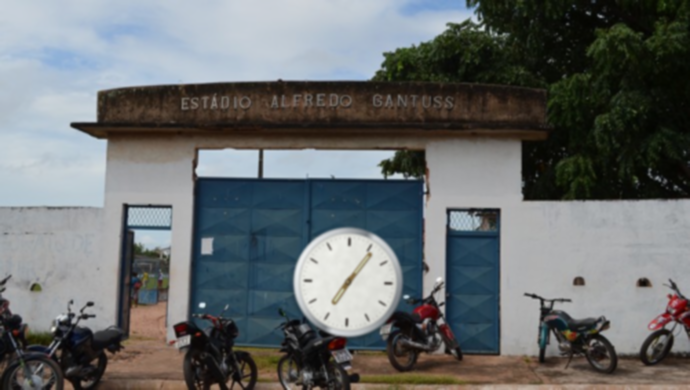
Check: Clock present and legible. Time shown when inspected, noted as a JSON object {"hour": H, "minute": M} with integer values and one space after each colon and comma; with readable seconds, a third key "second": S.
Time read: {"hour": 7, "minute": 6}
